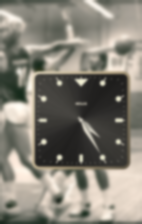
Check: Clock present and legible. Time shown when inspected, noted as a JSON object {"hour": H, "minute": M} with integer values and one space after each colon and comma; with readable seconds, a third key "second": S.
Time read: {"hour": 4, "minute": 25}
